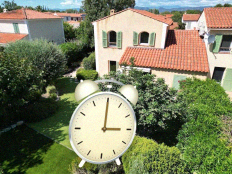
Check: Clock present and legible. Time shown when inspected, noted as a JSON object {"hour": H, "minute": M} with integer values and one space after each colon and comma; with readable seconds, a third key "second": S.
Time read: {"hour": 3, "minute": 0}
